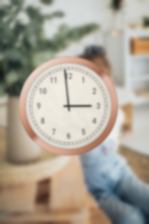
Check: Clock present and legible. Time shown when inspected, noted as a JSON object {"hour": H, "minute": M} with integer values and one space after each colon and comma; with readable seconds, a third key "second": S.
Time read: {"hour": 2, "minute": 59}
